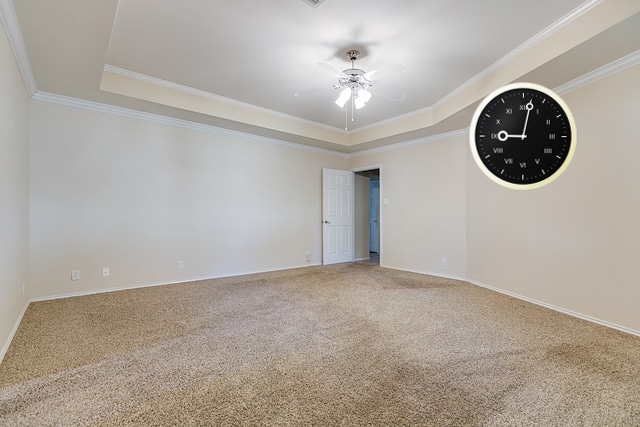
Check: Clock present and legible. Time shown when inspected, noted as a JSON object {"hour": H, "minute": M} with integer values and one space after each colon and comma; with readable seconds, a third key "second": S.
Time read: {"hour": 9, "minute": 2}
